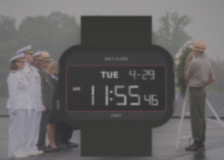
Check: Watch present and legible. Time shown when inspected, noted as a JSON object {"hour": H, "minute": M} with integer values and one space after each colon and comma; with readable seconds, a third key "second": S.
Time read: {"hour": 11, "minute": 55, "second": 46}
